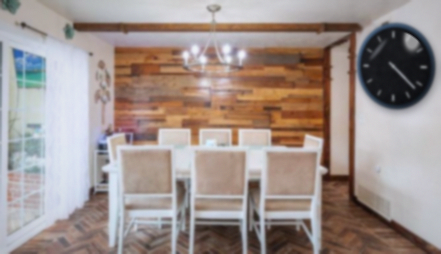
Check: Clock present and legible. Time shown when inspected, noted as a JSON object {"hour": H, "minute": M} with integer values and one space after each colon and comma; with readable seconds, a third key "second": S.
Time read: {"hour": 4, "minute": 22}
